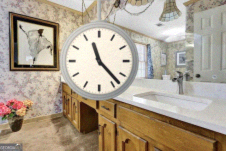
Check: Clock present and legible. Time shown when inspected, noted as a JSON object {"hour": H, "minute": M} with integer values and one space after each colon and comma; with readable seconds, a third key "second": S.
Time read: {"hour": 11, "minute": 23}
